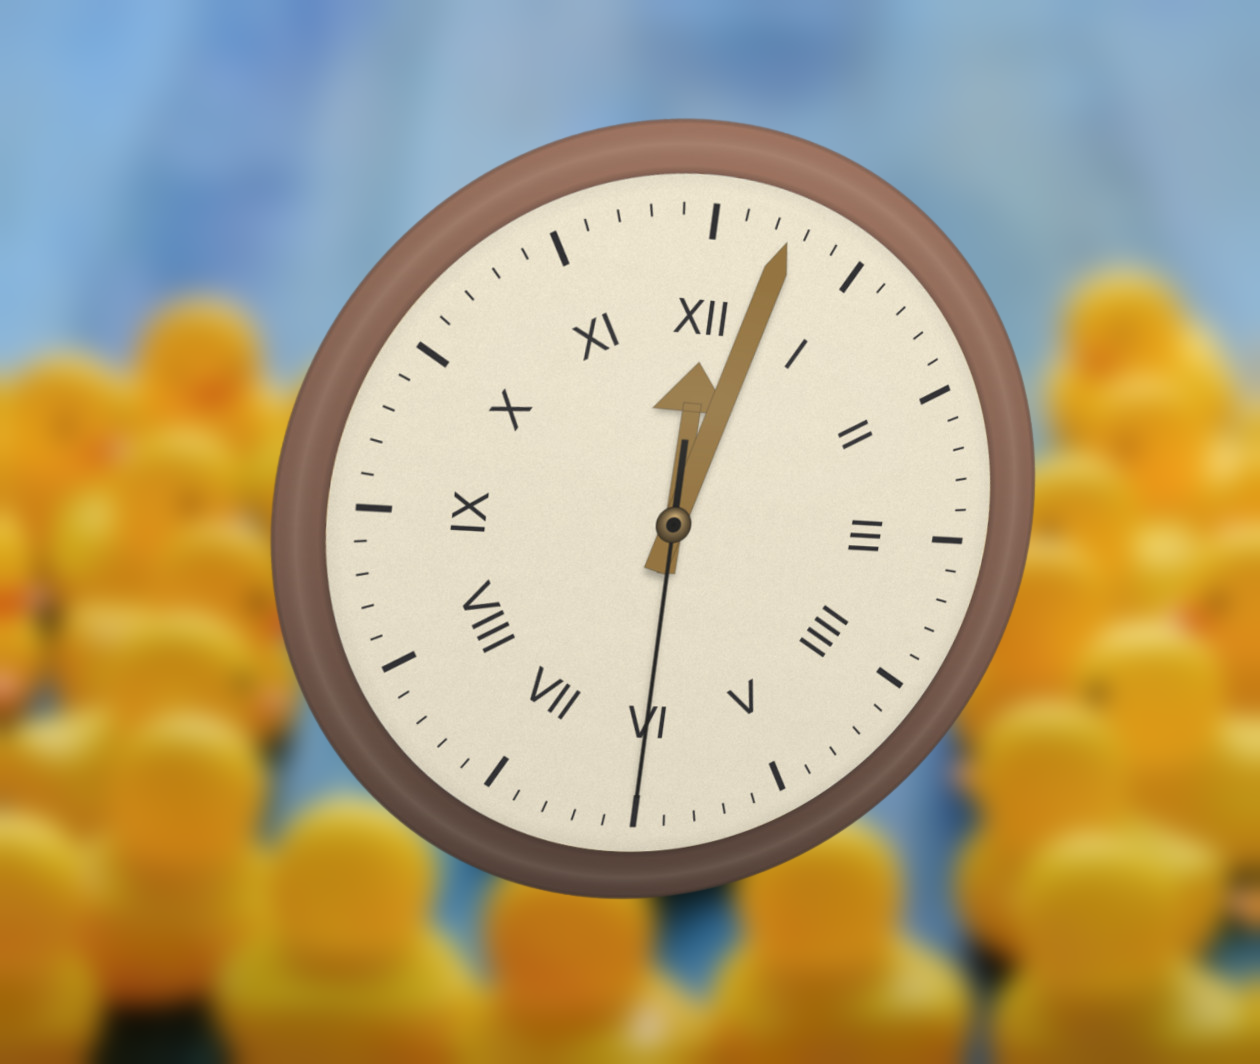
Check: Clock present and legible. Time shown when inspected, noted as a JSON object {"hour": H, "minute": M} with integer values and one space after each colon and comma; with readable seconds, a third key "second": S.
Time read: {"hour": 12, "minute": 2, "second": 30}
